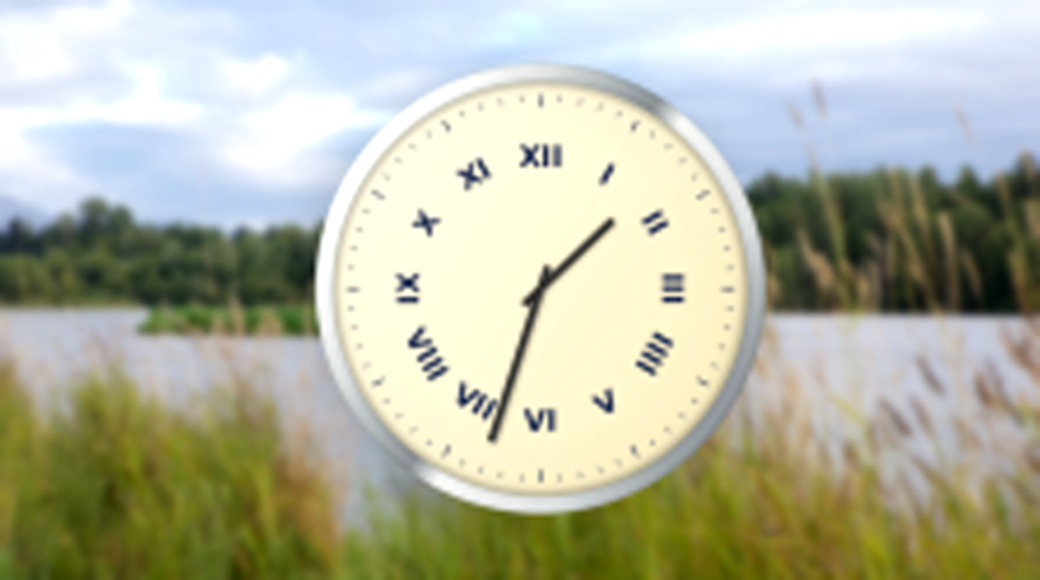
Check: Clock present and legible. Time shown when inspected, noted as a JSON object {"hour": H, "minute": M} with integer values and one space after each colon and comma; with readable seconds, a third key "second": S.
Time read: {"hour": 1, "minute": 33}
